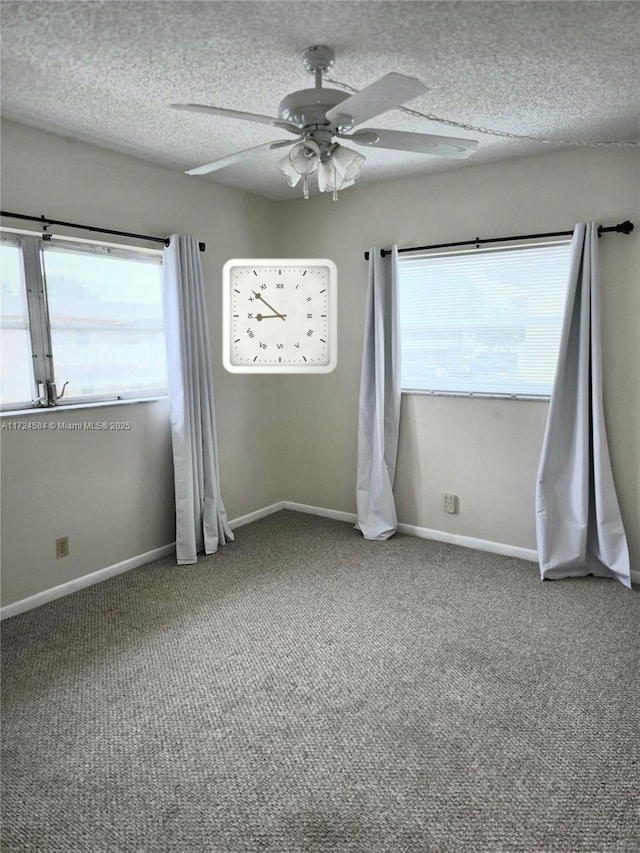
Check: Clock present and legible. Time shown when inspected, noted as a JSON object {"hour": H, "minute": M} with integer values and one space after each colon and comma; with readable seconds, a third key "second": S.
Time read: {"hour": 8, "minute": 52}
